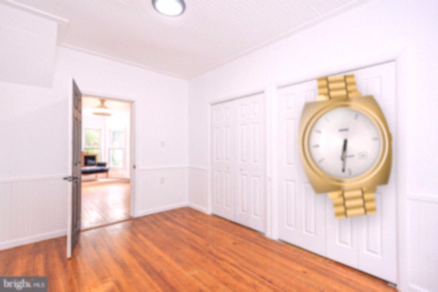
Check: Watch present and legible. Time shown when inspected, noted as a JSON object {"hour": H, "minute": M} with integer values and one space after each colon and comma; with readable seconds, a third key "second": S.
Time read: {"hour": 6, "minute": 32}
